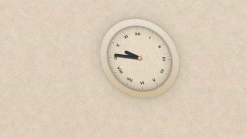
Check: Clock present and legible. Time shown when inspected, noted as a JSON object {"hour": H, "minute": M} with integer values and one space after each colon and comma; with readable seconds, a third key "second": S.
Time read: {"hour": 9, "minute": 46}
